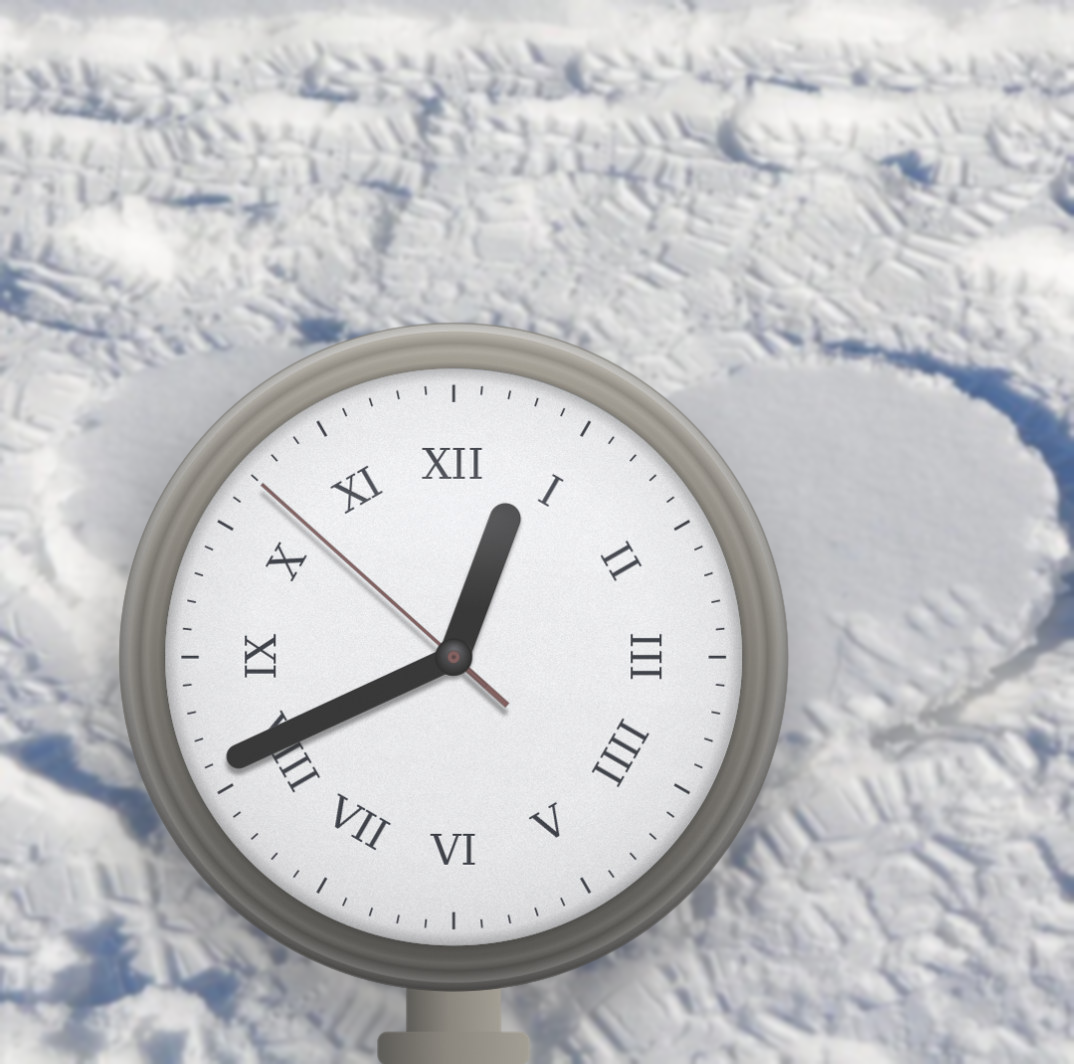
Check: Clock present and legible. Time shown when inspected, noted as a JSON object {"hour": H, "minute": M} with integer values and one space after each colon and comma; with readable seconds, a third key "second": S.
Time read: {"hour": 12, "minute": 40, "second": 52}
